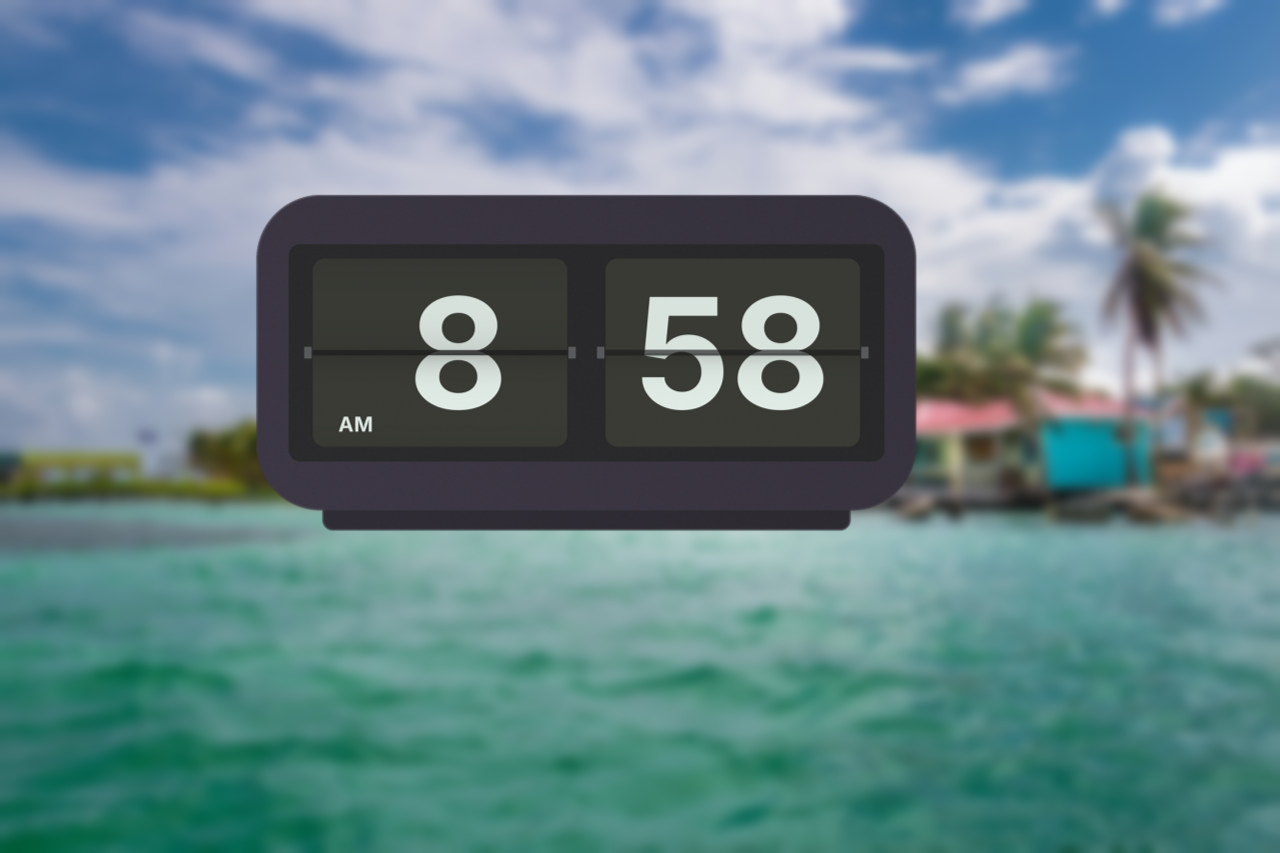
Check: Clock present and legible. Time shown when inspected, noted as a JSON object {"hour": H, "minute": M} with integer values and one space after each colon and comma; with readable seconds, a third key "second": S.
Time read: {"hour": 8, "minute": 58}
